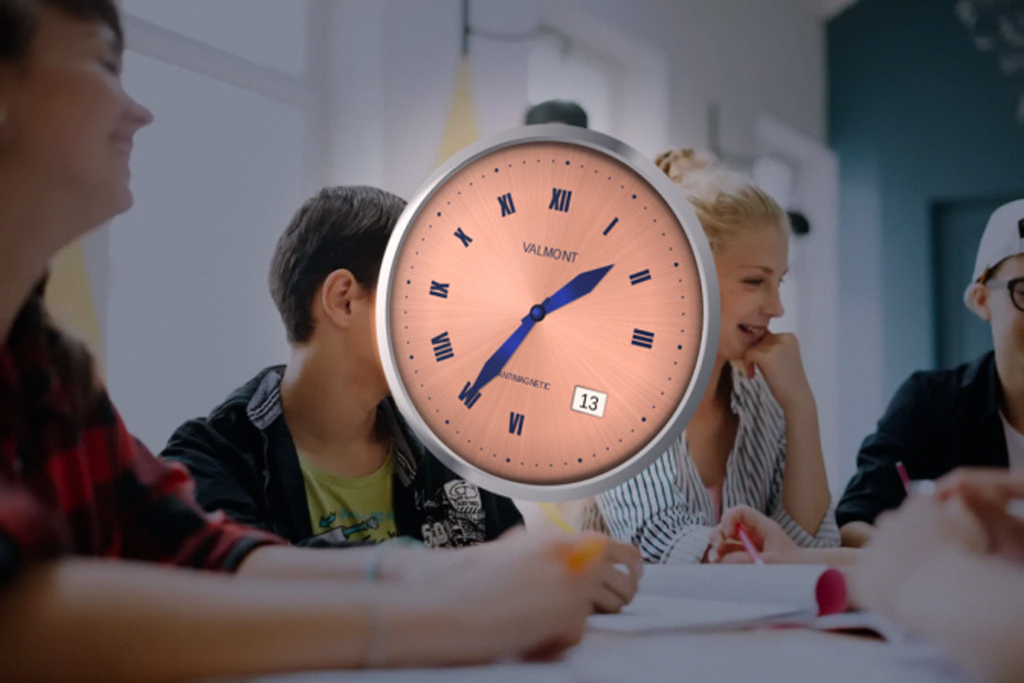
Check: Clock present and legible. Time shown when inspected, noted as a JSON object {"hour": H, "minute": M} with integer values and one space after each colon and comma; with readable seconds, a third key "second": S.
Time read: {"hour": 1, "minute": 35}
